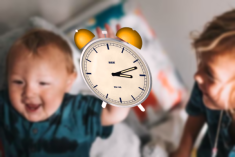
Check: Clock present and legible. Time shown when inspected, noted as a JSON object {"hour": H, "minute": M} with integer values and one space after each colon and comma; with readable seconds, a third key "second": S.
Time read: {"hour": 3, "minute": 12}
